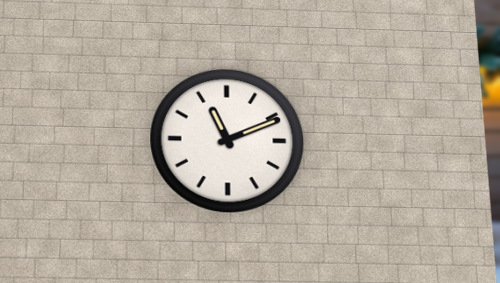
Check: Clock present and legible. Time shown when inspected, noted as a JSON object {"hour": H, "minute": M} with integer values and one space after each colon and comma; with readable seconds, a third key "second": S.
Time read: {"hour": 11, "minute": 11}
